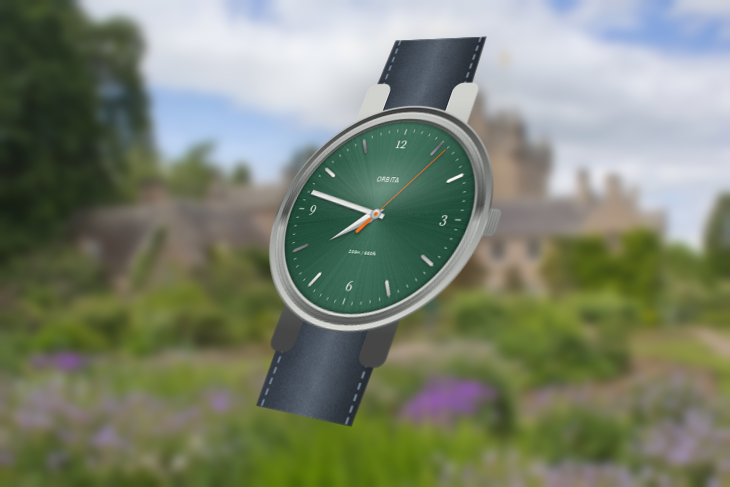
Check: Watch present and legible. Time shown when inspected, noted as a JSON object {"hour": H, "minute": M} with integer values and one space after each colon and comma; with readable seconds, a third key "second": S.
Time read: {"hour": 7, "minute": 47, "second": 6}
